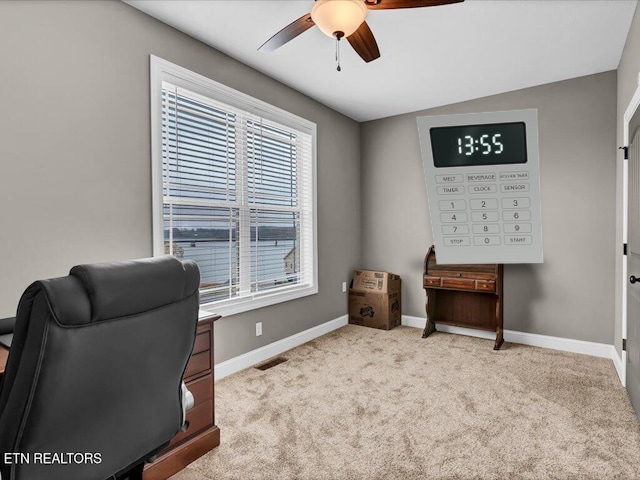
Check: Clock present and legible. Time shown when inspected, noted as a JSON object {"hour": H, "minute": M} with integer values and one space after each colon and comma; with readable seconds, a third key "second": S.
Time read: {"hour": 13, "minute": 55}
